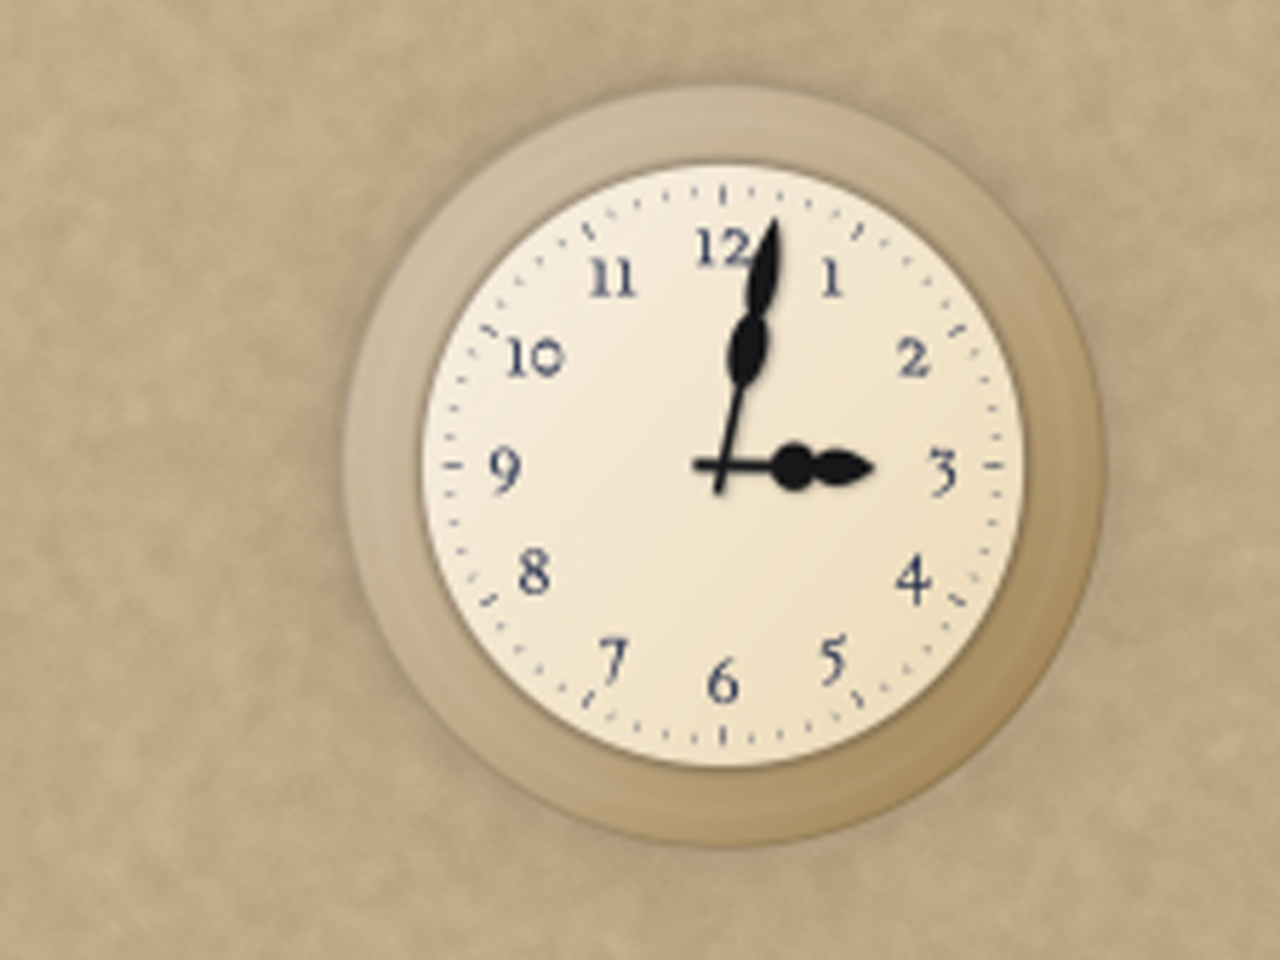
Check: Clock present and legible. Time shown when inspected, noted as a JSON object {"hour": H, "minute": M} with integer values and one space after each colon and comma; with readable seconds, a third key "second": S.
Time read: {"hour": 3, "minute": 2}
